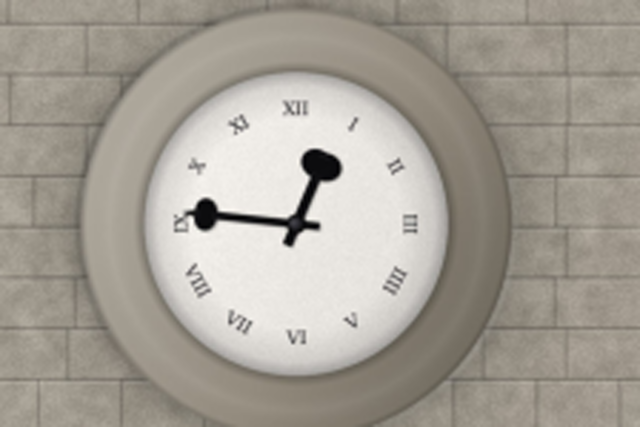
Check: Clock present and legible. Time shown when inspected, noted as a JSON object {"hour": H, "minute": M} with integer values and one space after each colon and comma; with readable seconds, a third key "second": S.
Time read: {"hour": 12, "minute": 46}
